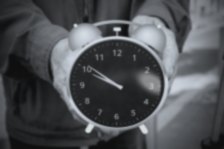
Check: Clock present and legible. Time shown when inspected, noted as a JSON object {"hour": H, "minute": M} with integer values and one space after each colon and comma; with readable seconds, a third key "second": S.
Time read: {"hour": 9, "minute": 51}
